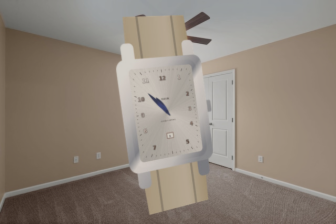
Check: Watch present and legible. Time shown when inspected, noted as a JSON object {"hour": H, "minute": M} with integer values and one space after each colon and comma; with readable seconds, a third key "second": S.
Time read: {"hour": 10, "minute": 53}
